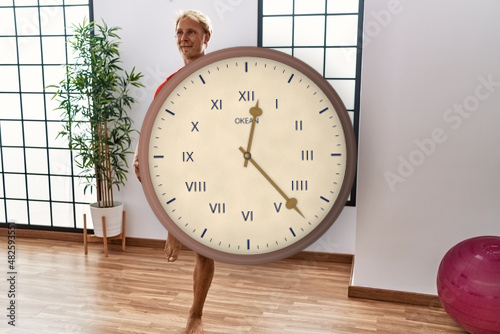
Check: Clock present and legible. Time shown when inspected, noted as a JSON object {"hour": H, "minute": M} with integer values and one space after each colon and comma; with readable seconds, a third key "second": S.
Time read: {"hour": 12, "minute": 23}
